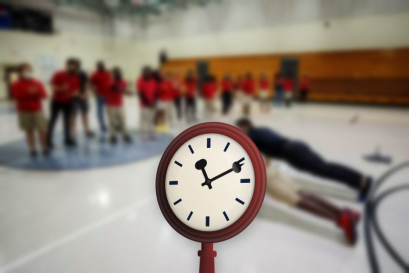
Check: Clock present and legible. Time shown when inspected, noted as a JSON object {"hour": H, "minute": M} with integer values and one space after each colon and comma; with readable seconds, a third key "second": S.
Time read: {"hour": 11, "minute": 11}
